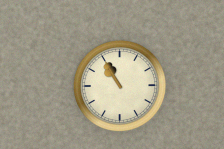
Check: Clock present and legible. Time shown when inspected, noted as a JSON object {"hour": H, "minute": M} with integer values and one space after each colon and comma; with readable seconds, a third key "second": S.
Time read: {"hour": 10, "minute": 55}
